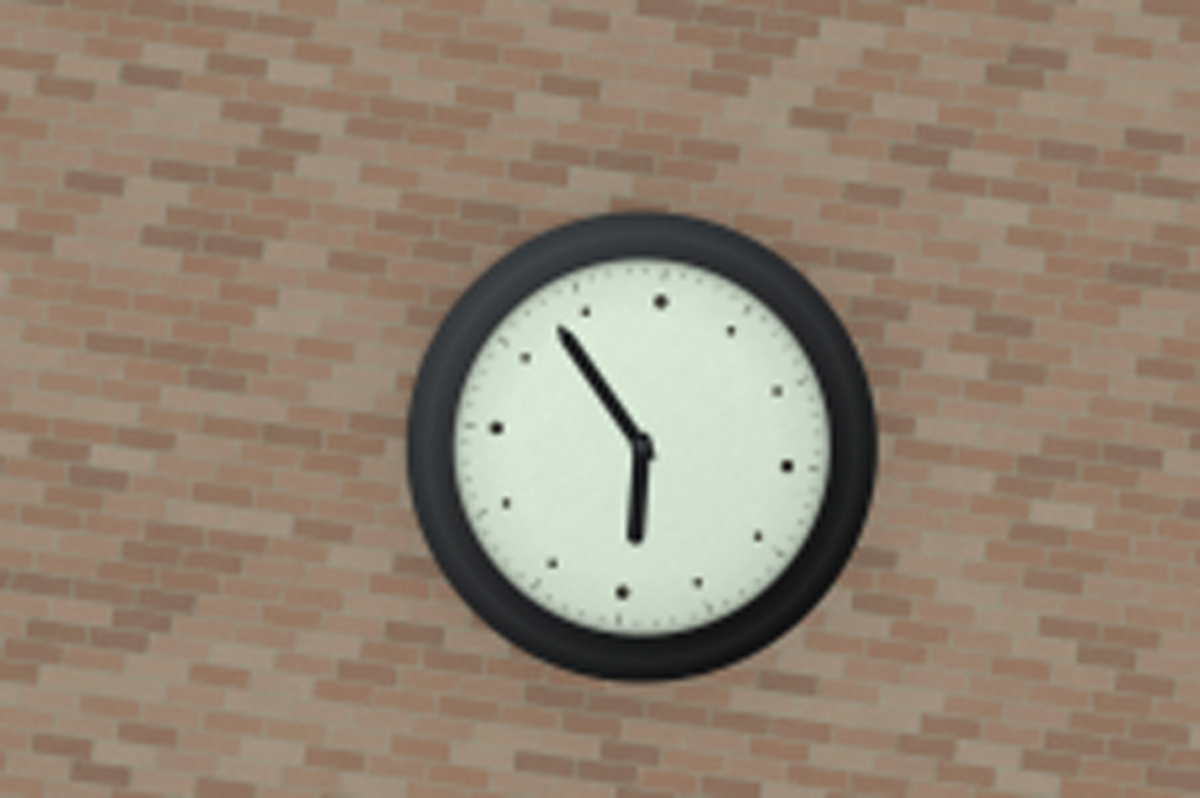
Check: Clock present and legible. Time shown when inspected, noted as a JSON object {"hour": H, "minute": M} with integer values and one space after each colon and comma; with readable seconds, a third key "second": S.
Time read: {"hour": 5, "minute": 53}
